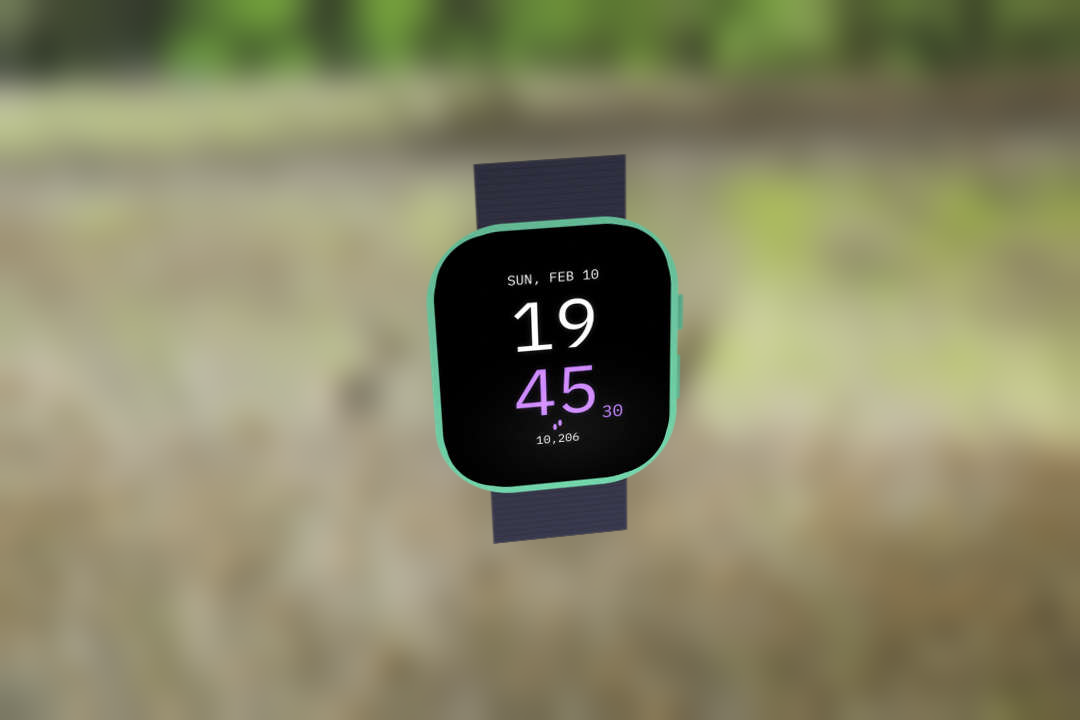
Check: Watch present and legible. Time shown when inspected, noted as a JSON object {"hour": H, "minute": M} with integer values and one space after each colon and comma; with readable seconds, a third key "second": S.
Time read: {"hour": 19, "minute": 45, "second": 30}
